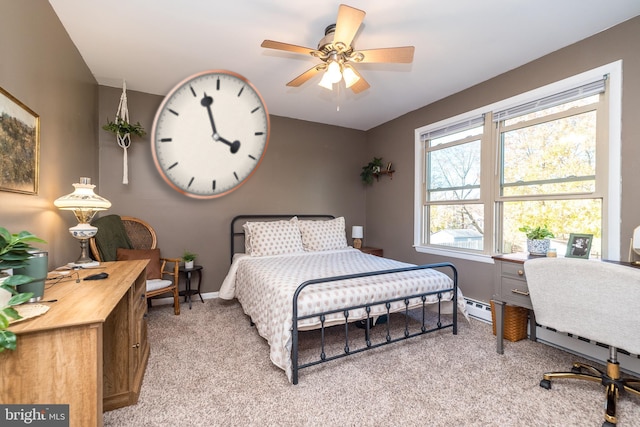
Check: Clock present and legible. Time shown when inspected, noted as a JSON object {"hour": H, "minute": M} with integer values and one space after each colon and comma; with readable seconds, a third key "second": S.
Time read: {"hour": 3, "minute": 57}
